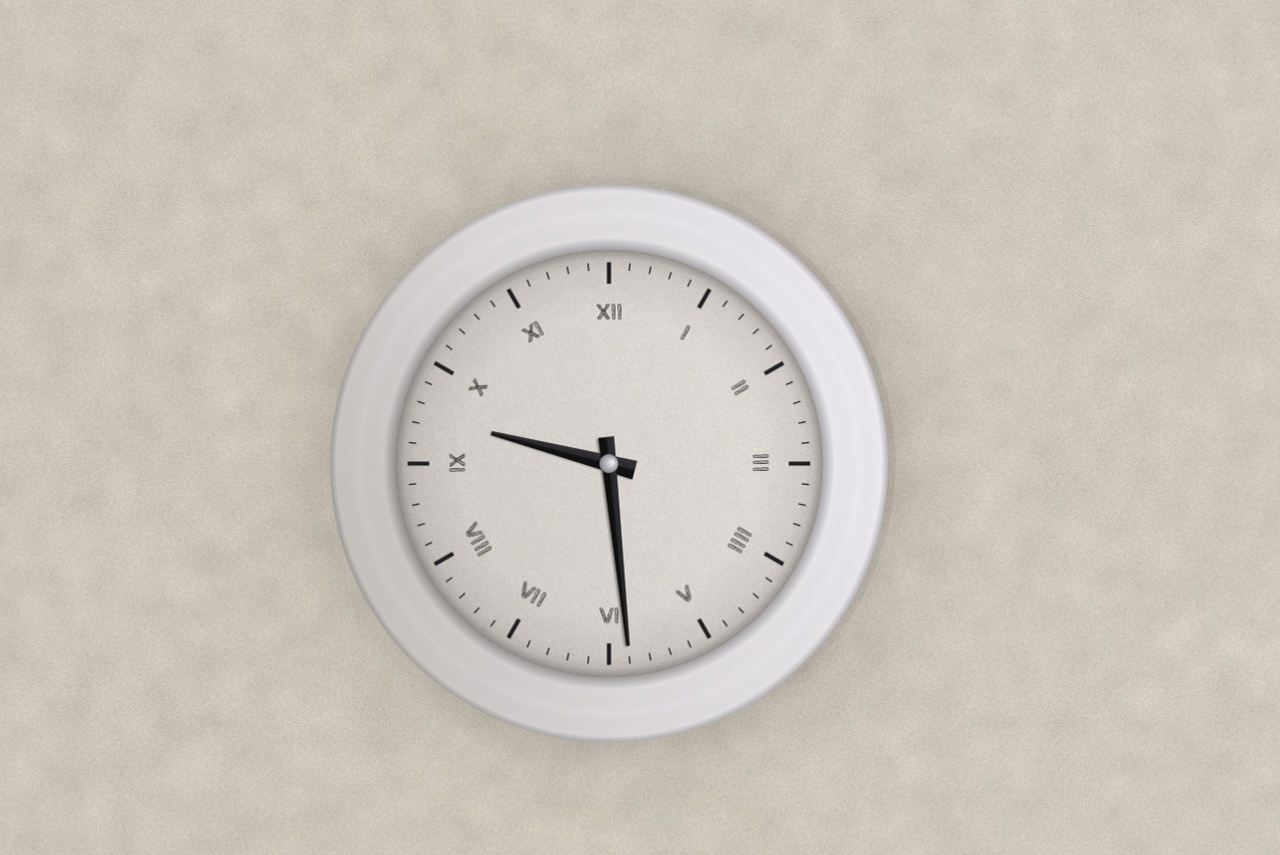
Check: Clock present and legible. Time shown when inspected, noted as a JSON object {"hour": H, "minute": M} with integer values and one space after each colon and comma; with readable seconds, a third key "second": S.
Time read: {"hour": 9, "minute": 29}
